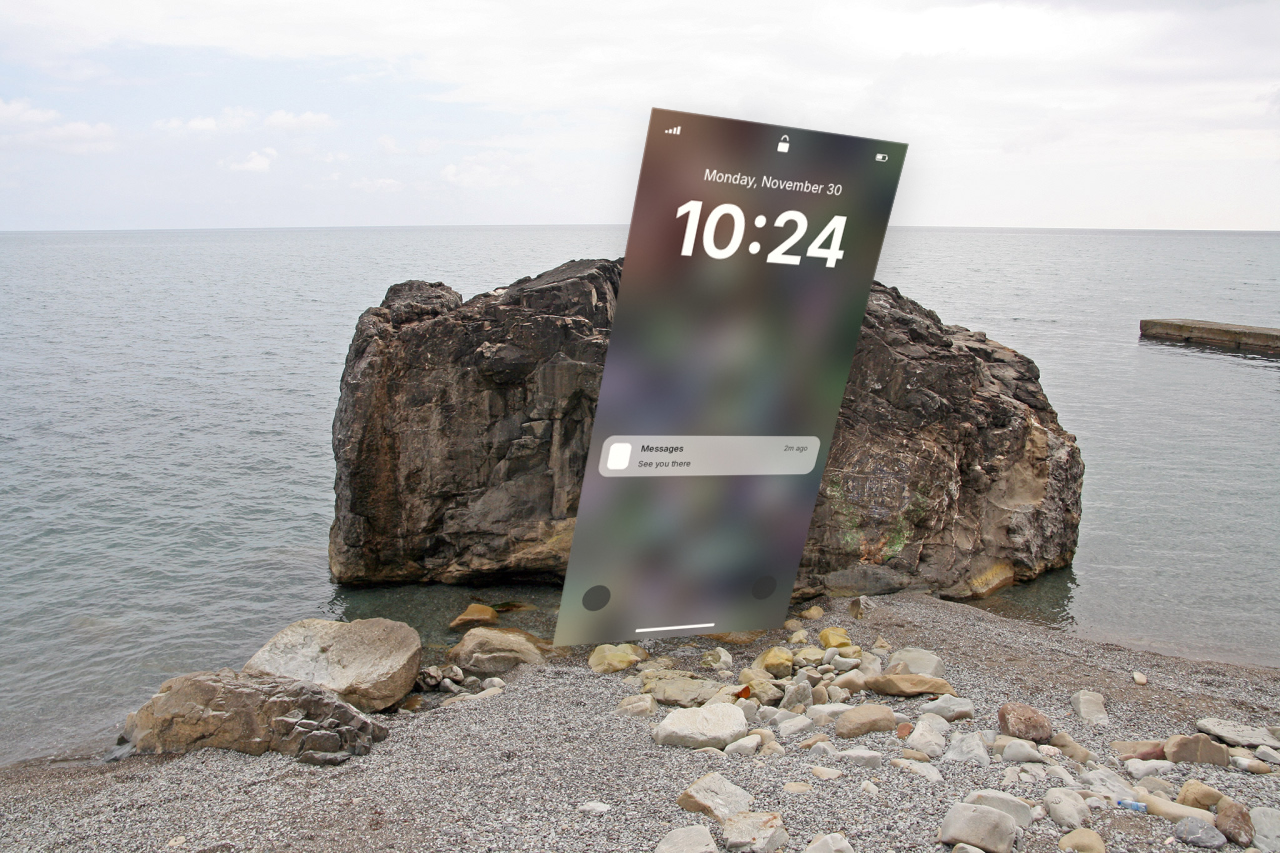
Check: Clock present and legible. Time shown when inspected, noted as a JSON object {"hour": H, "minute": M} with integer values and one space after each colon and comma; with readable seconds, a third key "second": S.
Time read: {"hour": 10, "minute": 24}
